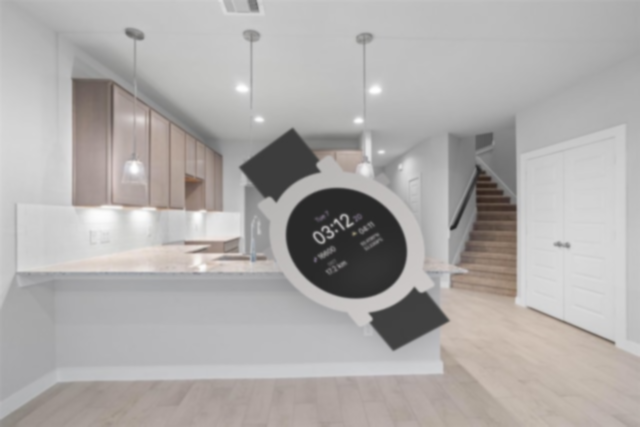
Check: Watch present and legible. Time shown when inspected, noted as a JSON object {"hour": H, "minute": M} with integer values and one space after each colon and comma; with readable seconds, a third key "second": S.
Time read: {"hour": 3, "minute": 12}
